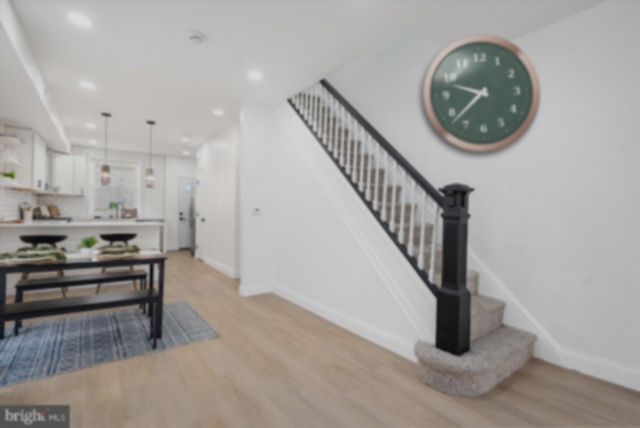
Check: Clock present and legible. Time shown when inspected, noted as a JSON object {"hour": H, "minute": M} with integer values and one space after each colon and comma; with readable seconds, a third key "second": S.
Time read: {"hour": 9, "minute": 38}
